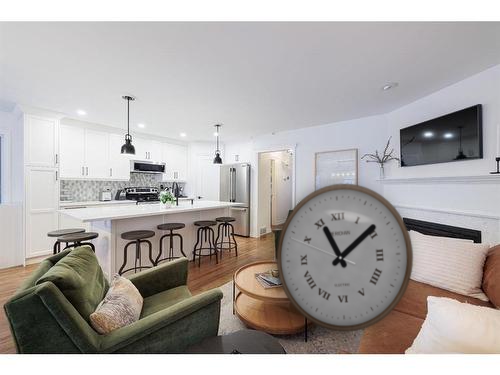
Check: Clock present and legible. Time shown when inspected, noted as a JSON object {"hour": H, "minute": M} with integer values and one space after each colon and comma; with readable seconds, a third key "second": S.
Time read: {"hour": 11, "minute": 8, "second": 49}
